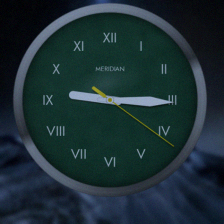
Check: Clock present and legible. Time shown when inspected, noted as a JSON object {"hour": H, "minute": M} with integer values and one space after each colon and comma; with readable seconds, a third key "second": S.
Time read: {"hour": 9, "minute": 15, "second": 21}
